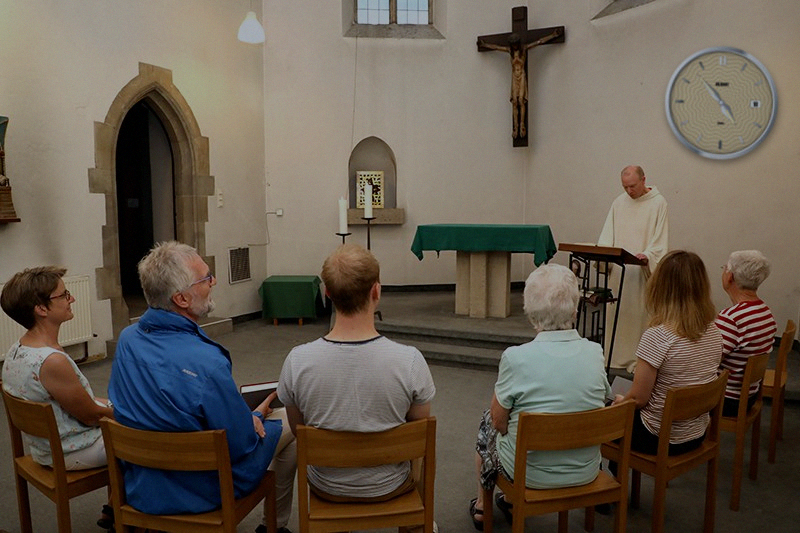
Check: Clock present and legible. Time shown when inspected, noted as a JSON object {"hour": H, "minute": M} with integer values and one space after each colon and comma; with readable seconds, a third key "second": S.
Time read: {"hour": 4, "minute": 53}
